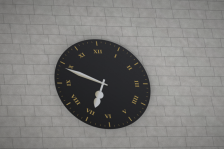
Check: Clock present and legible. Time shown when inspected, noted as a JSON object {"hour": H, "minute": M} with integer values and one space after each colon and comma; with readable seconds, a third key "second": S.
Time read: {"hour": 6, "minute": 49}
